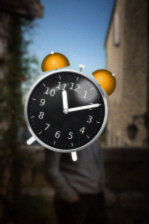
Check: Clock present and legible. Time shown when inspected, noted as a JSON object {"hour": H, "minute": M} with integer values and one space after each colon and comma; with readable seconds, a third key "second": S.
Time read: {"hour": 11, "minute": 10}
